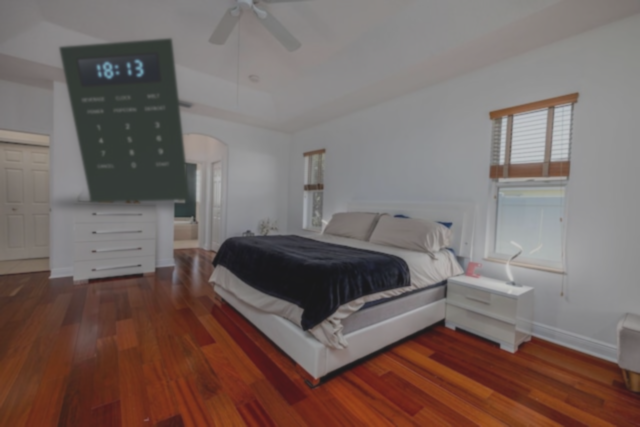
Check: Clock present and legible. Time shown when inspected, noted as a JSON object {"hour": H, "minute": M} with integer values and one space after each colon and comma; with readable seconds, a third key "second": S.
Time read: {"hour": 18, "minute": 13}
